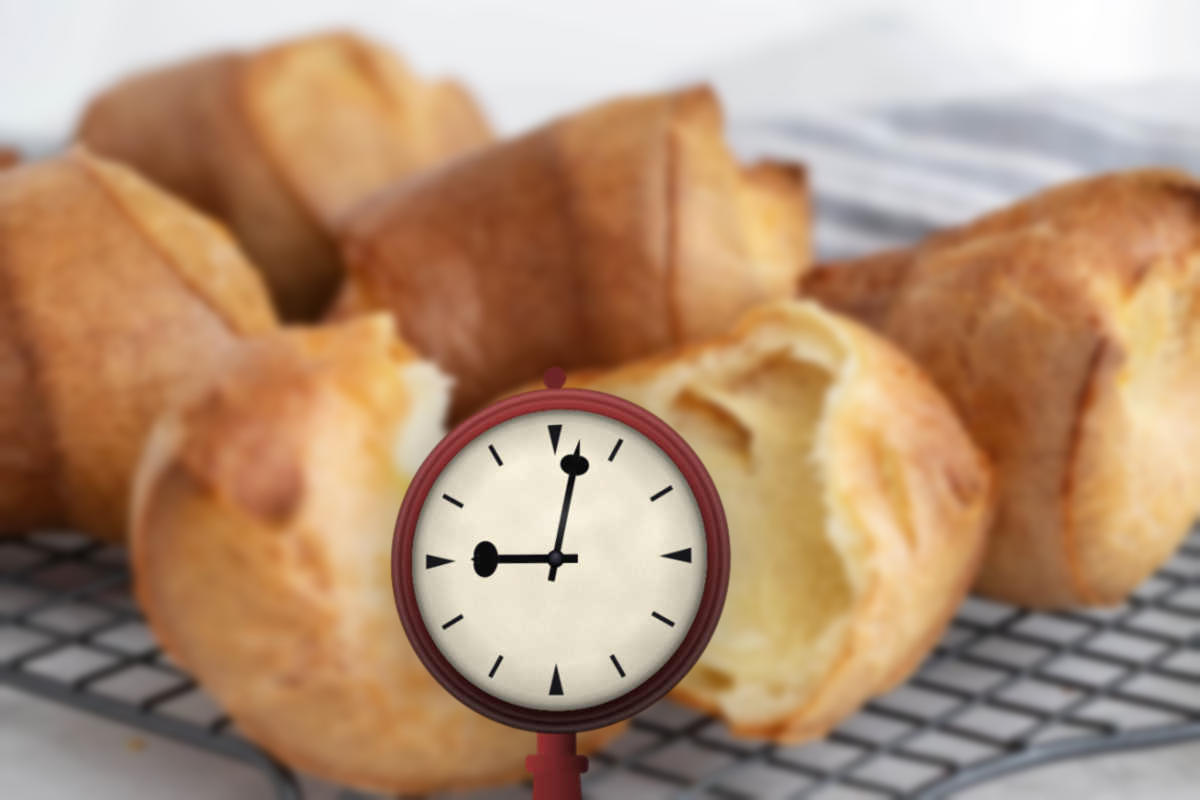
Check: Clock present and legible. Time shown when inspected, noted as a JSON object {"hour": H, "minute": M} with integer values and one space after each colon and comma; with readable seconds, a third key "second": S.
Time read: {"hour": 9, "minute": 2}
